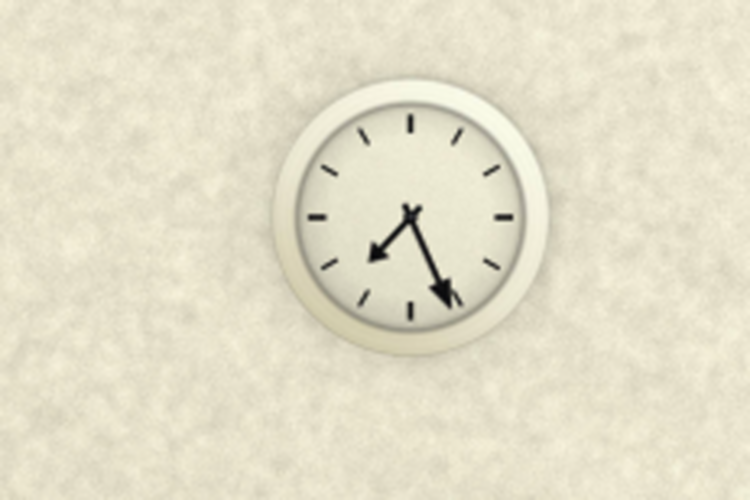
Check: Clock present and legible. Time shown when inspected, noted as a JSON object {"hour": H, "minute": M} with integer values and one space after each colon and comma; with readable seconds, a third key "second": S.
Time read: {"hour": 7, "minute": 26}
